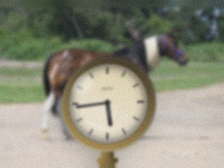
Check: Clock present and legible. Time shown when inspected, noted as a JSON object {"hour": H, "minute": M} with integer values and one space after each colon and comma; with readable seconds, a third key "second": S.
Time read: {"hour": 5, "minute": 44}
